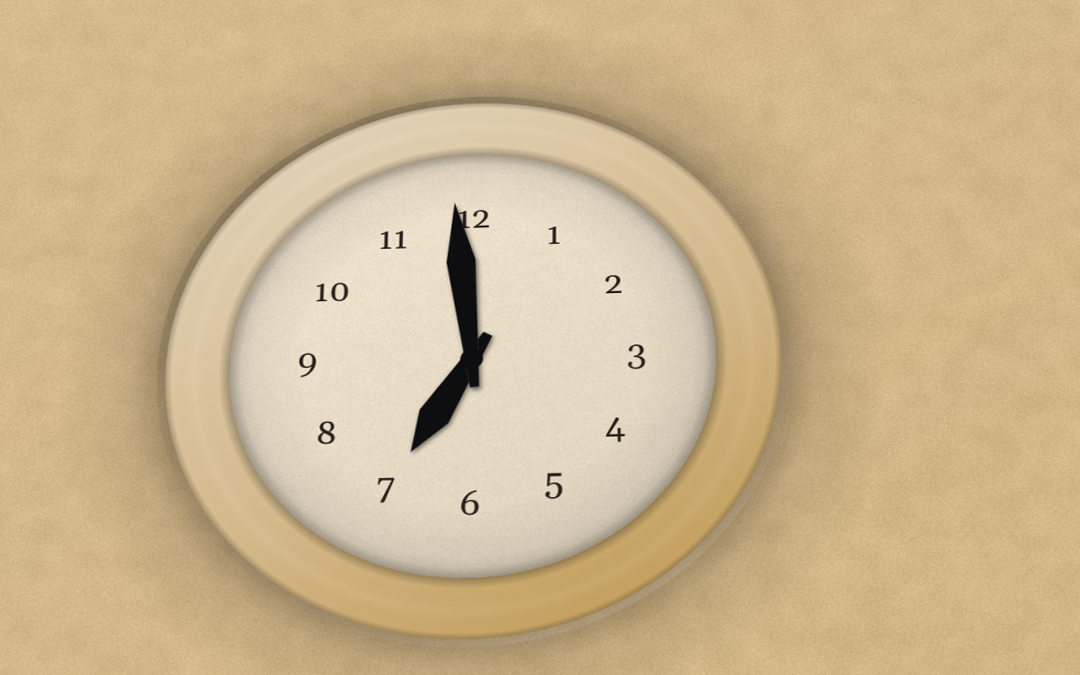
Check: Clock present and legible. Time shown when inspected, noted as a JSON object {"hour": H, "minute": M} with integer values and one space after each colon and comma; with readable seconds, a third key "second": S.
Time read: {"hour": 6, "minute": 59}
